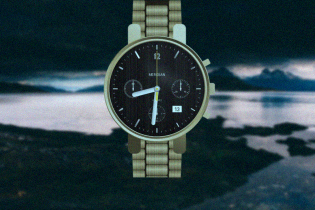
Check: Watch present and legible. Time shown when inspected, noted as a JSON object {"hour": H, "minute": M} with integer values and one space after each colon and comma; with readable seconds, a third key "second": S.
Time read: {"hour": 8, "minute": 31}
